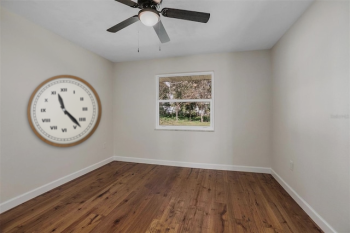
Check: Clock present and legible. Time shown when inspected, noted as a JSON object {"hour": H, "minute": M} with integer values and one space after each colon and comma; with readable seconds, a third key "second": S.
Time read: {"hour": 11, "minute": 23}
